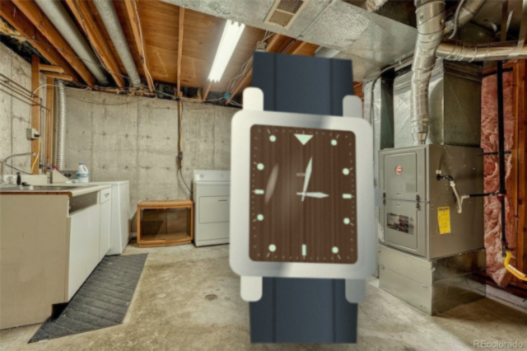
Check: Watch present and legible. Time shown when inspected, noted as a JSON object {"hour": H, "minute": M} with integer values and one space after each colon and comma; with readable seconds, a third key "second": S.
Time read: {"hour": 3, "minute": 2}
